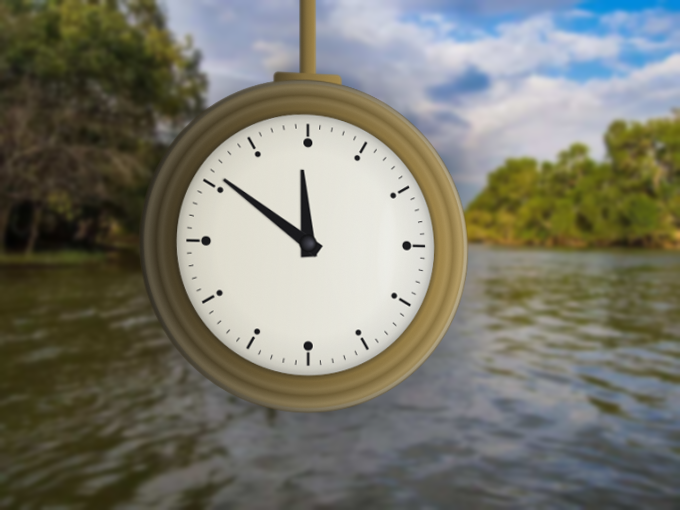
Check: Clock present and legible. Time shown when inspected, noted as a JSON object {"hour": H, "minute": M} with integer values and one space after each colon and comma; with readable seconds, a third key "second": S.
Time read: {"hour": 11, "minute": 51}
